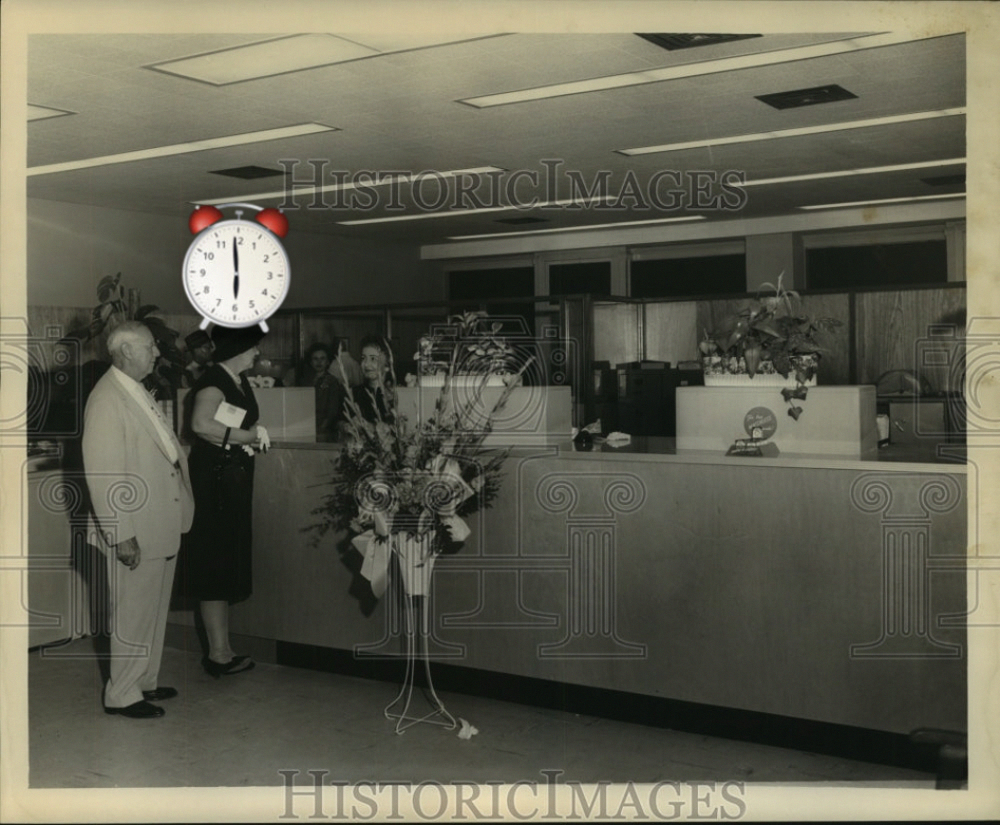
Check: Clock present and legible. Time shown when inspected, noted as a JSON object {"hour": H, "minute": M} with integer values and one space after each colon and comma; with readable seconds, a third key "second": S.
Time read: {"hour": 5, "minute": 59}
